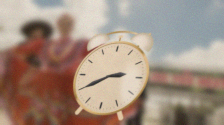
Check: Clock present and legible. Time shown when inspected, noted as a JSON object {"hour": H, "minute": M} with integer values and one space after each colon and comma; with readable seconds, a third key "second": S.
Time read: {"hour": 2, "minute": 40}
